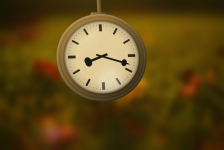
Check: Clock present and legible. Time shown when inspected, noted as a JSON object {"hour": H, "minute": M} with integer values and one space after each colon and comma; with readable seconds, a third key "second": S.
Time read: {"hour": 8, "minute": 18}
